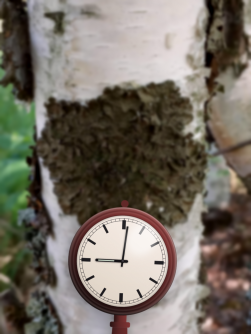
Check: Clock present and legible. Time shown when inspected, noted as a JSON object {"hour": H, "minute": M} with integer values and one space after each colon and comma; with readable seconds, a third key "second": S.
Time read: {"hour": 9, "minute": 1}
